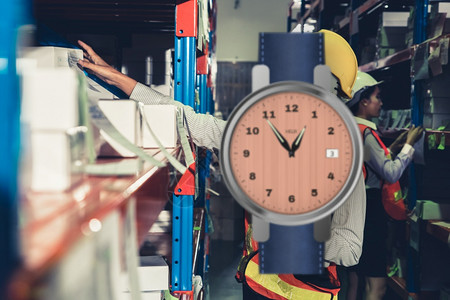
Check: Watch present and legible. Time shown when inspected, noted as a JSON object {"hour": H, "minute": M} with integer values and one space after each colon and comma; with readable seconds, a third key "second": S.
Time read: {"hour": 12, "minute": 54}
